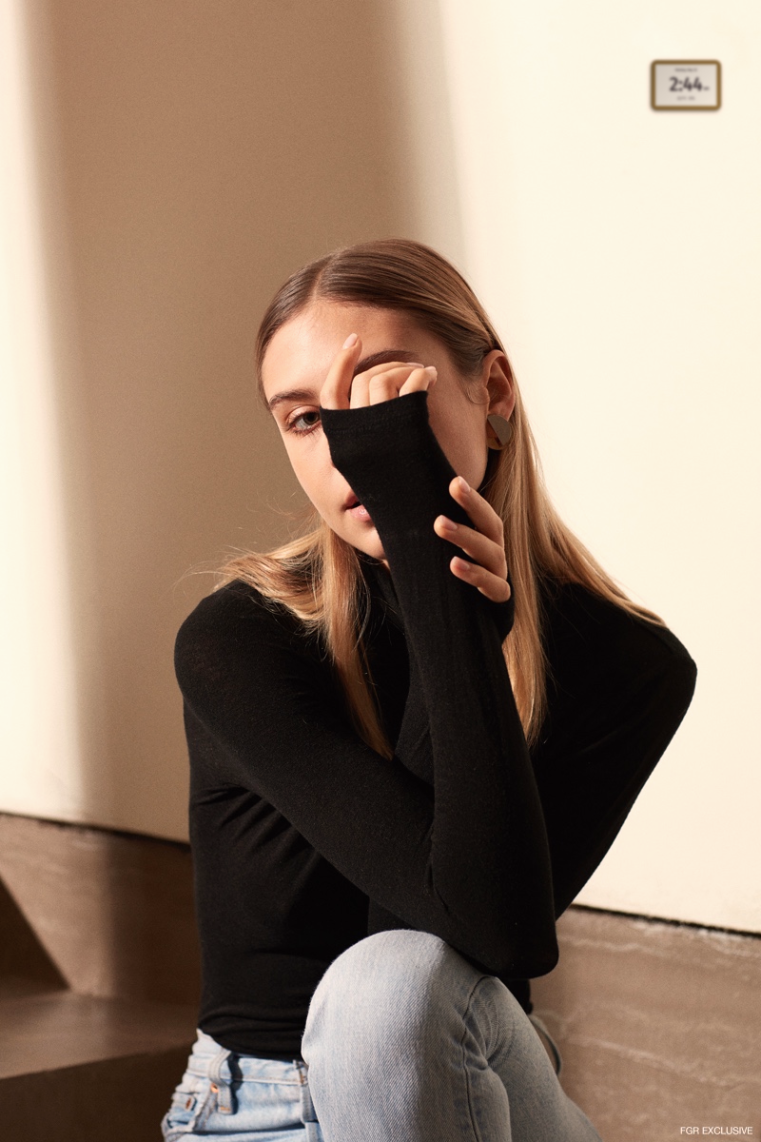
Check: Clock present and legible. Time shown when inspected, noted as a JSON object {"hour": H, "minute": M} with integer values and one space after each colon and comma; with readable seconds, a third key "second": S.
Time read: {"hour": 2, "minute": 44}
